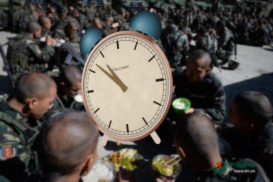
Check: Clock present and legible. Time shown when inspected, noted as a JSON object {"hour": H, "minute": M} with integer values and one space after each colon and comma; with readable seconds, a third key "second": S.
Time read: {"hour": 10, "minute": 52}
